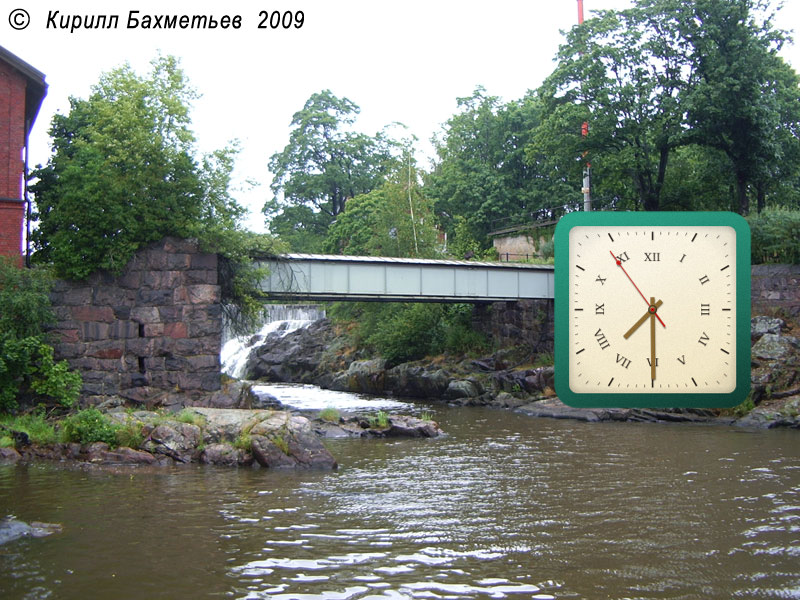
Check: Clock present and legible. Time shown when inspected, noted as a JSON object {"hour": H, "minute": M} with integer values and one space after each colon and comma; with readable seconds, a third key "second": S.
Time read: {"hour": 7, "minute": 29, "second": 54}
